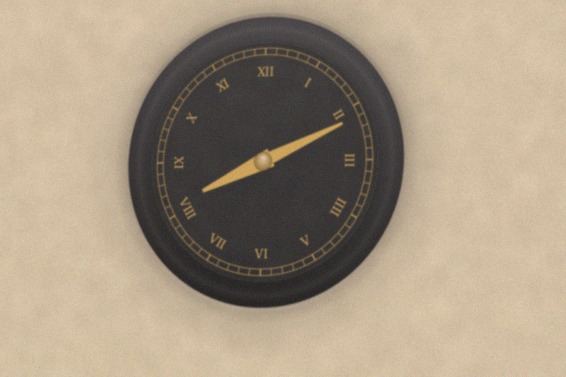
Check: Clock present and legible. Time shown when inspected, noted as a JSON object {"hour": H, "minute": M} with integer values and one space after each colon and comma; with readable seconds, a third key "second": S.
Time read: {"hour": 8, "minute": 11}
